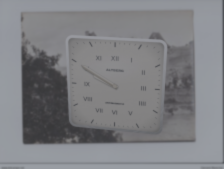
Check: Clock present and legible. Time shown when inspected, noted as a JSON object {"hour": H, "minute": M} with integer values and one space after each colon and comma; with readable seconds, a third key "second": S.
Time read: {"hour": 9, "minute": 50}
